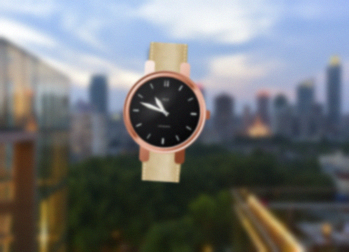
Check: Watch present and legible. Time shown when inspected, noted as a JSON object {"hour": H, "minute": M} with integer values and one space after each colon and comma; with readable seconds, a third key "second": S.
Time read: {"hour": 10, "minute": 48}
